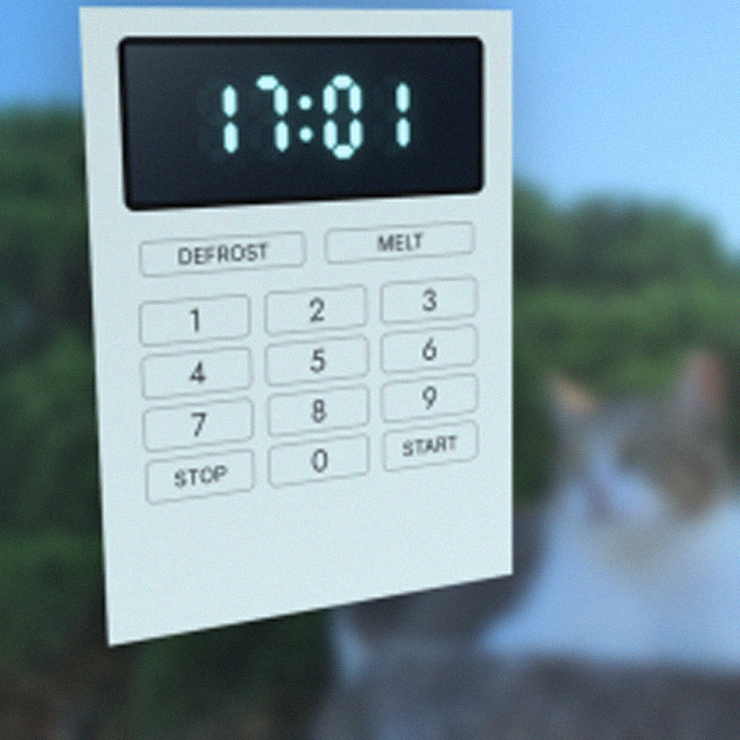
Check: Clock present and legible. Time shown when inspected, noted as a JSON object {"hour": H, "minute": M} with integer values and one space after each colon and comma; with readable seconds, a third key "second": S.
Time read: {"hour": 17, "minute": 1}
